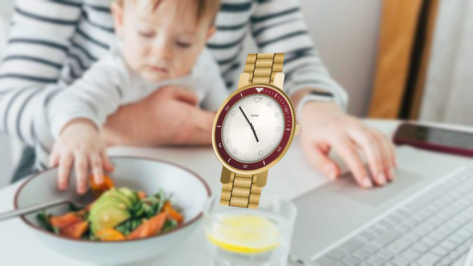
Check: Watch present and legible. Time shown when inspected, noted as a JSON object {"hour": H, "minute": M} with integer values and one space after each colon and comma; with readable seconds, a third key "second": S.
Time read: {"hour": 4, "minute": 53}
